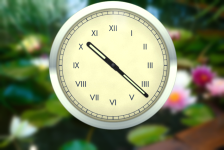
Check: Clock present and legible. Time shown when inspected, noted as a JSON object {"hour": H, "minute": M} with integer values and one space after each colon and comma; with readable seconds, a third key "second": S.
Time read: {"hour": 10, "minute": 22}
